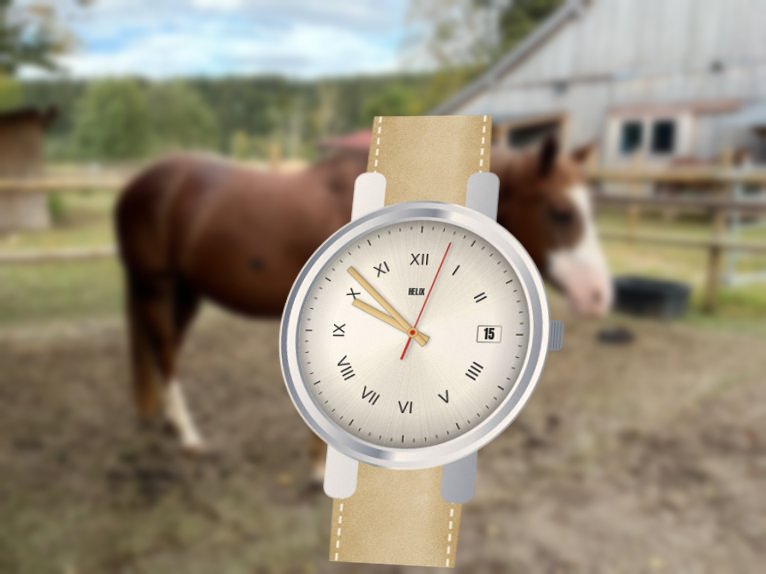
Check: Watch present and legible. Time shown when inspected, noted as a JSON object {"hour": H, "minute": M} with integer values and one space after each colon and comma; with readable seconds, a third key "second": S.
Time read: {"hour": 9, "minute": 52, "second": 3}
